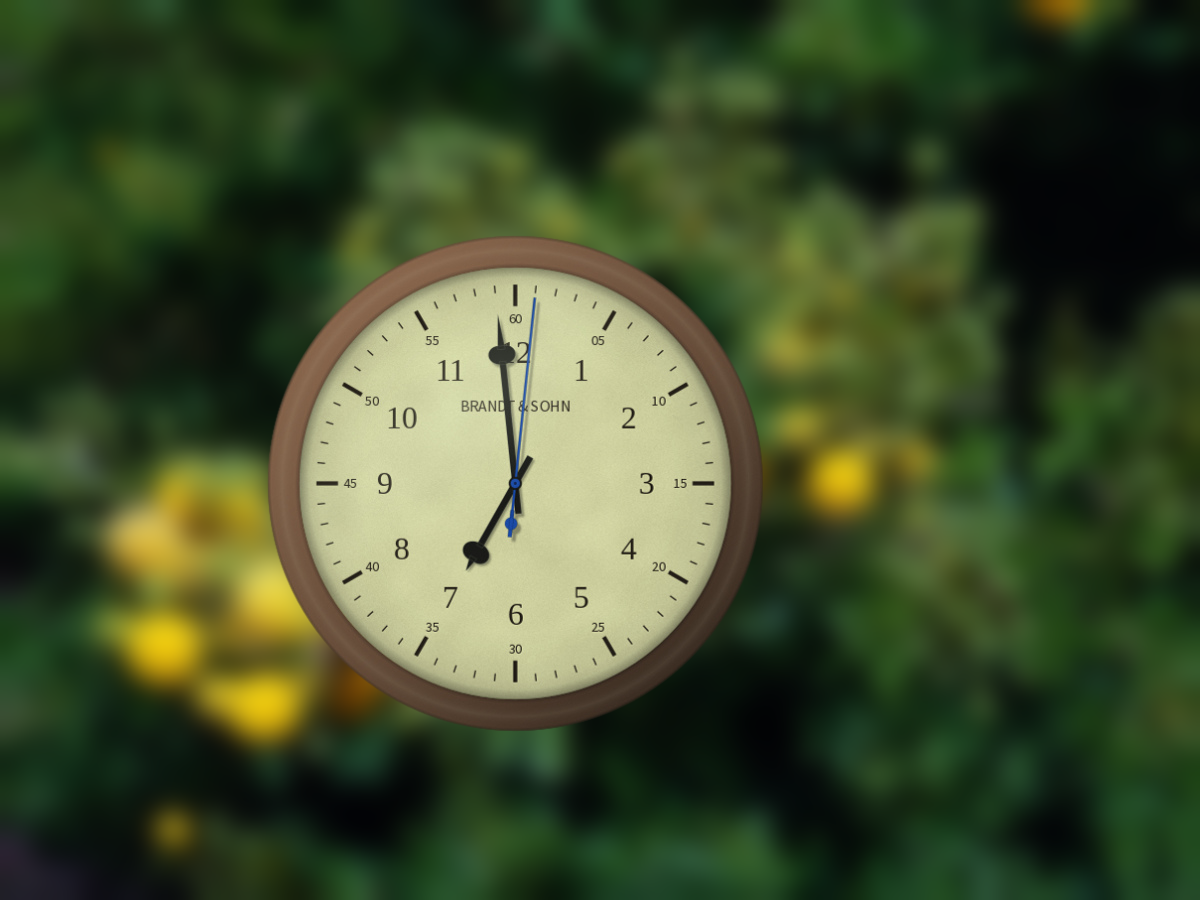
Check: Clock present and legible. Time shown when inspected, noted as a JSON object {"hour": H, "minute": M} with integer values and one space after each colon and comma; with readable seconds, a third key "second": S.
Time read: {"hour": 6, "minute": 59, "second": 1}
